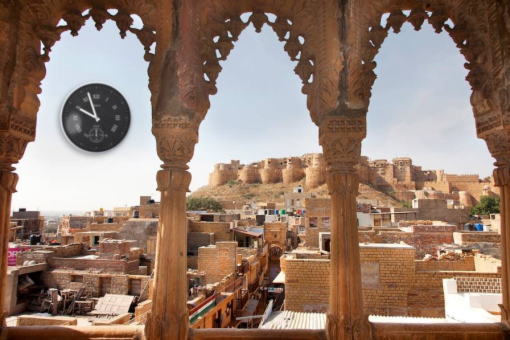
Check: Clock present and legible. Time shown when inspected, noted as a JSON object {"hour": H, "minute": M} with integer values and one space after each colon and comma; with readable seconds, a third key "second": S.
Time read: {"hour": 9, "minute": 57}
